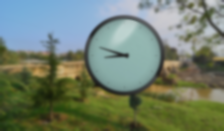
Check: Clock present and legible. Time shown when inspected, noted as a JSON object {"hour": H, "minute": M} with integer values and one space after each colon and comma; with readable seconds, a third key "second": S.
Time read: {"hour": 8, "minute": 48}
